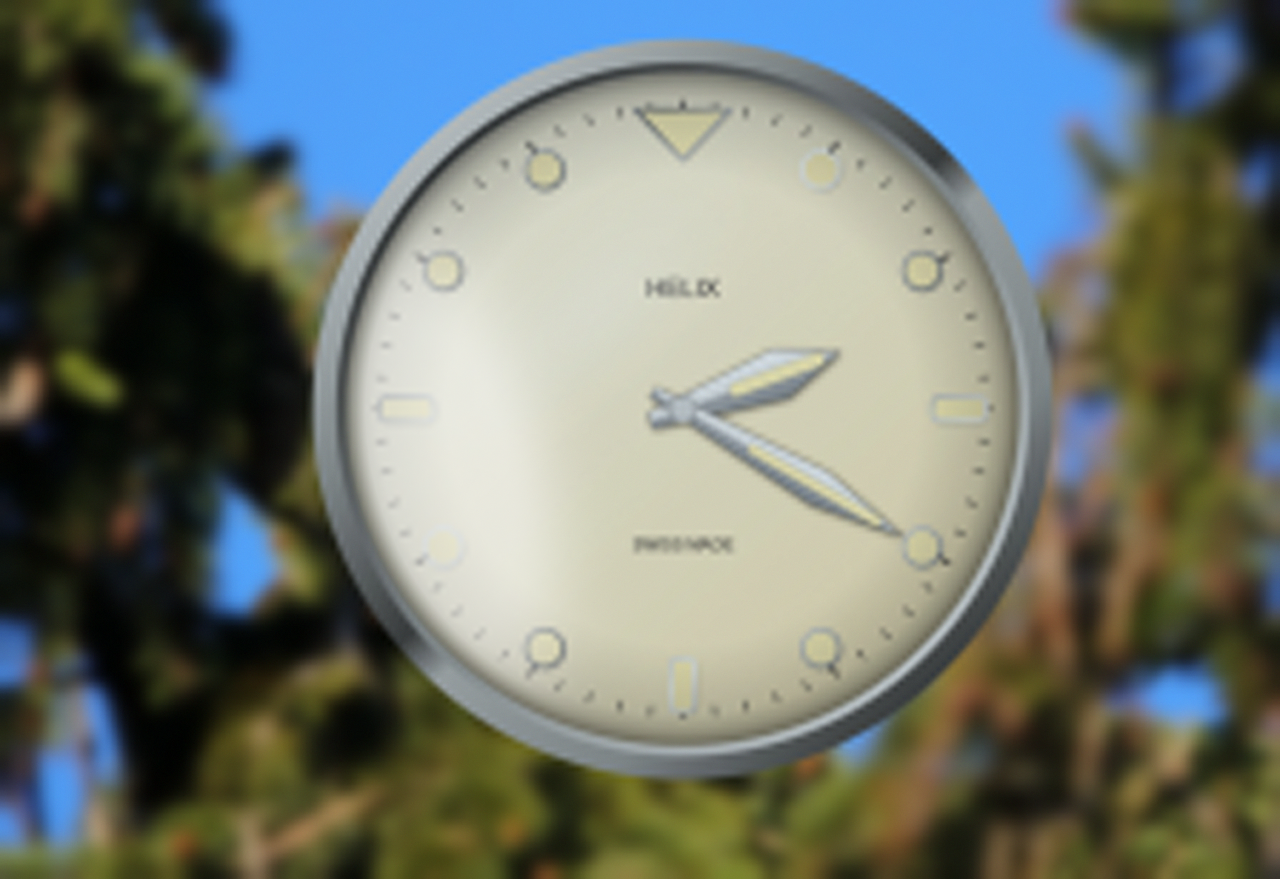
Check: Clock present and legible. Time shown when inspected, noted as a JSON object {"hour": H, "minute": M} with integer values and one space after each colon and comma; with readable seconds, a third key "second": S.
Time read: {"hour": 2, "minute": 20}
